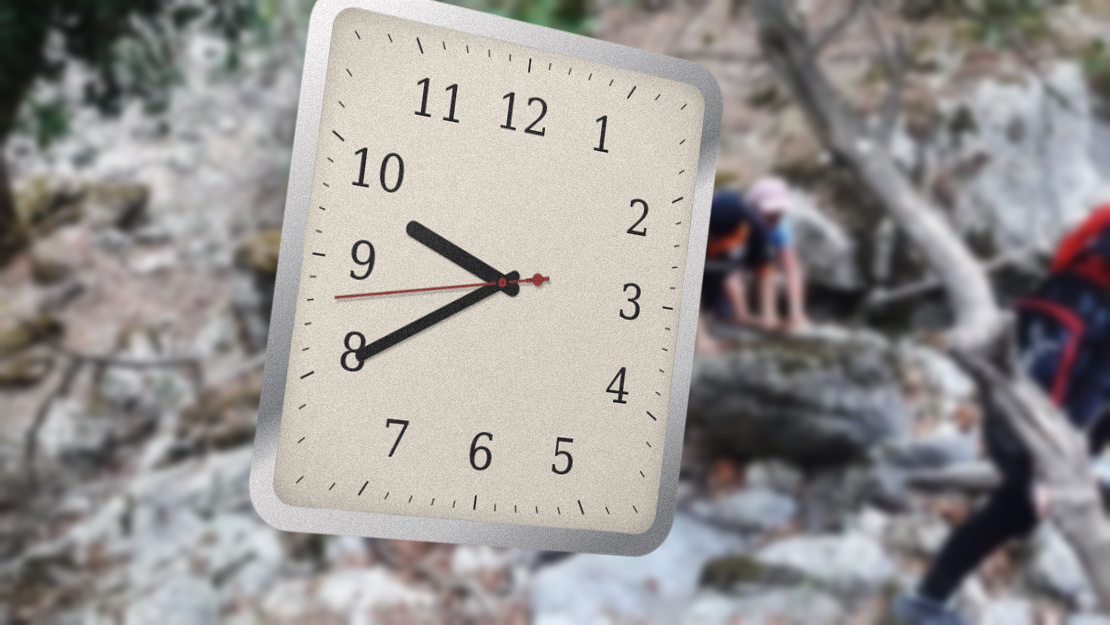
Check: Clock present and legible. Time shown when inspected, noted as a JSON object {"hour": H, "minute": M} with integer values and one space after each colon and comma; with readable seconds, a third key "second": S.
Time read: {"hour": 9, "minute": 39, "second": 43}
